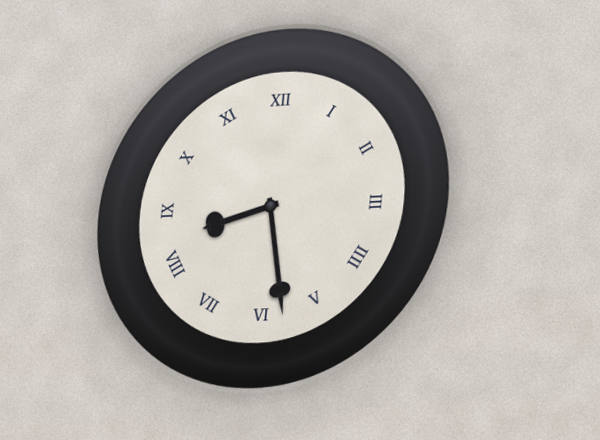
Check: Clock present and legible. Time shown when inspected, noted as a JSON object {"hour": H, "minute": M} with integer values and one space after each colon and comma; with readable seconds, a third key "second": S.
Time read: {"hour": 8, "minute": 28}
